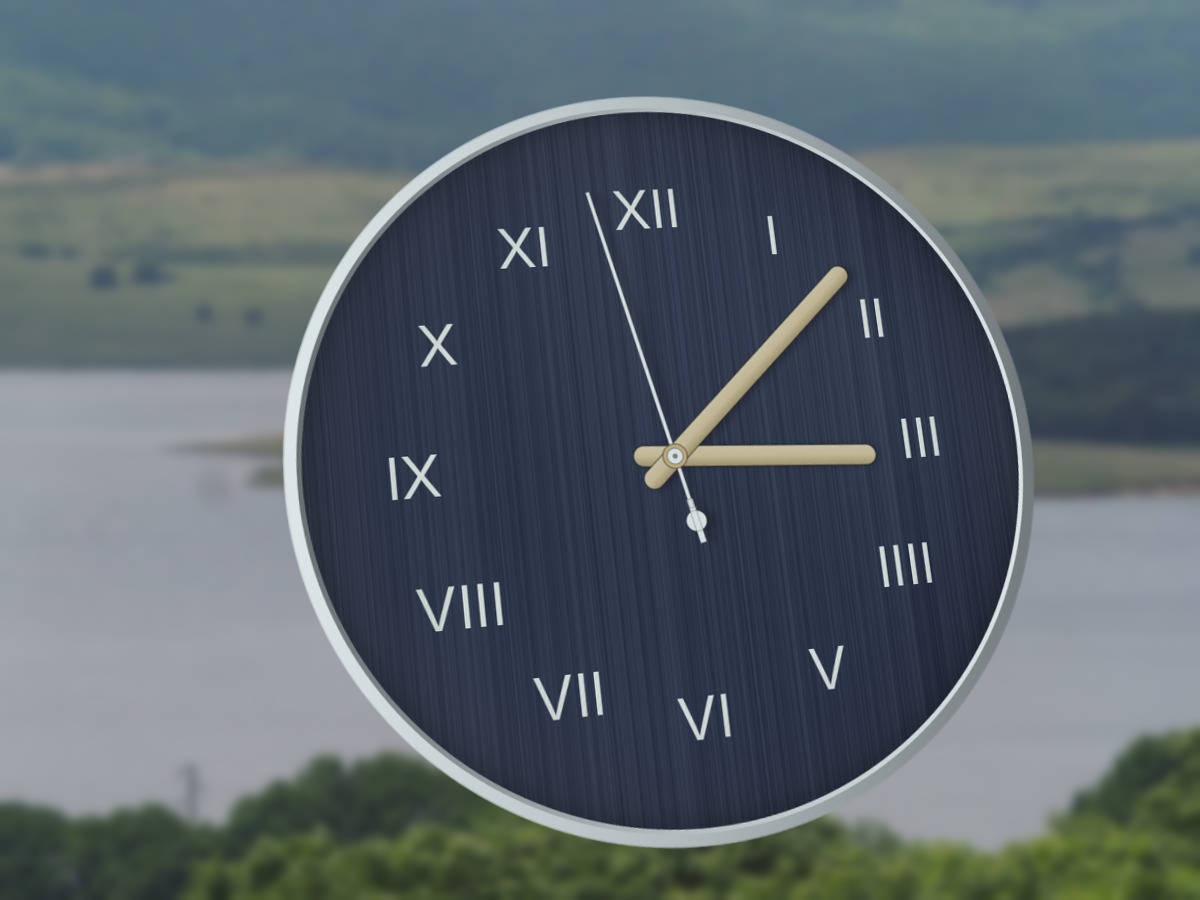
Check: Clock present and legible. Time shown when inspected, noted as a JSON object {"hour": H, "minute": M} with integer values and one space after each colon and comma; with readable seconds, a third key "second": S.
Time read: {"hour": 3, "minute": 7, "second": 58}
